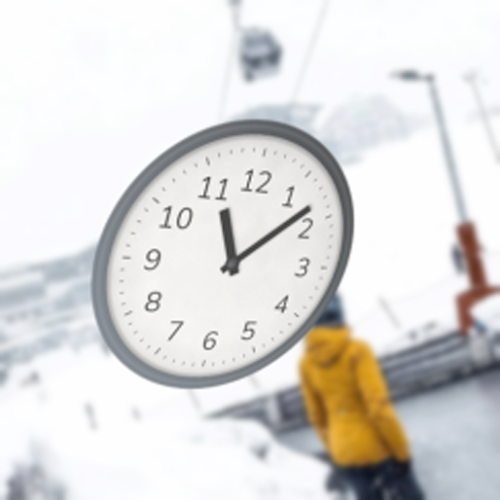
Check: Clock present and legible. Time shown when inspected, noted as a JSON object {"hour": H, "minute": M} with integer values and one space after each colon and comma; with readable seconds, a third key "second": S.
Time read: {"hour": 11, "minute": 8}
